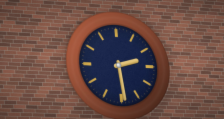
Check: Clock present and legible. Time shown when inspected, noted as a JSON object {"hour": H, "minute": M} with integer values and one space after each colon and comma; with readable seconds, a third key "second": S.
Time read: {"hour": 2, "minute": 29}
